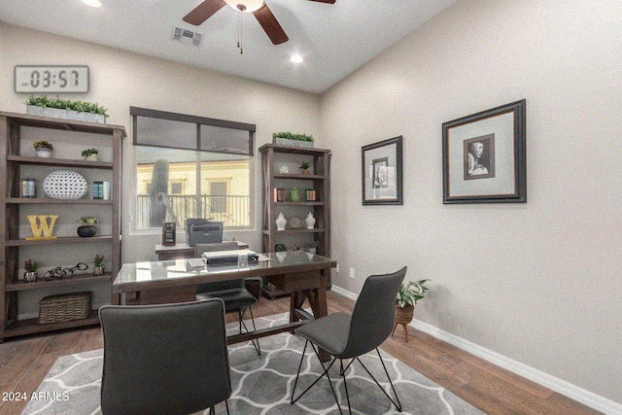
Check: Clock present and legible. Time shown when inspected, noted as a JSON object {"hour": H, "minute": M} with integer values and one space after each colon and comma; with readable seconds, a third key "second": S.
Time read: {"hour": 3, "minute": 57}
